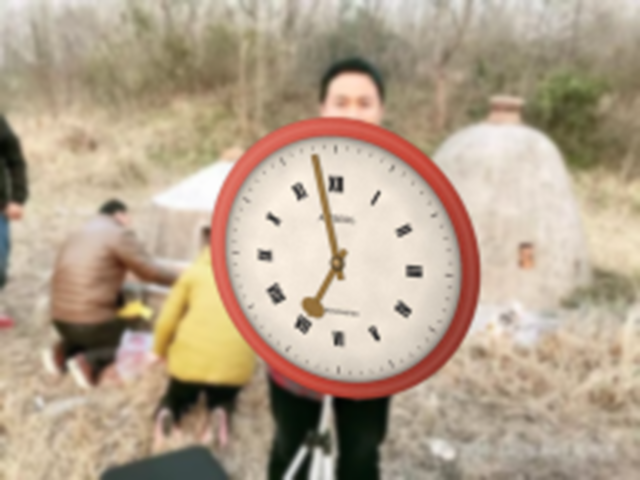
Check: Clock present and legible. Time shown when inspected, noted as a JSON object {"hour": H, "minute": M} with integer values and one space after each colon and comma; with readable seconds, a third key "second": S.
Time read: {"hour": 6, "minute": 58}
